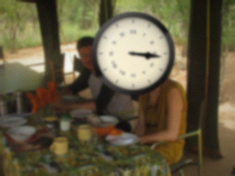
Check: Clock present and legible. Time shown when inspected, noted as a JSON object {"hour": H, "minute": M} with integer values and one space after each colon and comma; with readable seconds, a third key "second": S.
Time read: {"hour": 3, "minute": 16}
